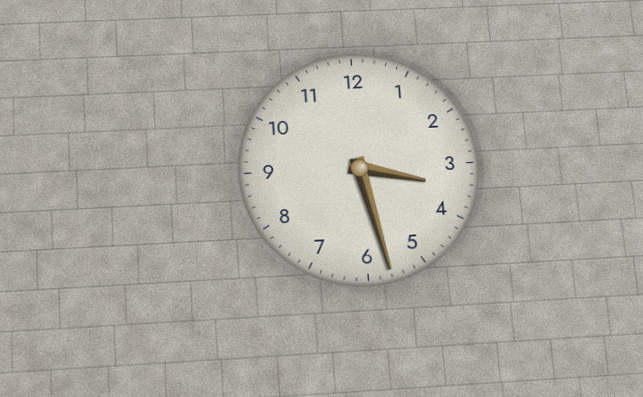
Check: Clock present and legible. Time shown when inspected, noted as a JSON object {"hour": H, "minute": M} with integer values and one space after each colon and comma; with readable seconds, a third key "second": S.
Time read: {"hour": 3, "minute": 28}
